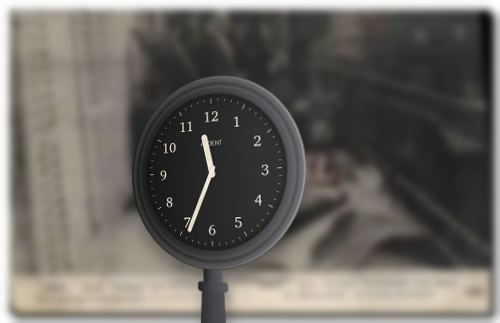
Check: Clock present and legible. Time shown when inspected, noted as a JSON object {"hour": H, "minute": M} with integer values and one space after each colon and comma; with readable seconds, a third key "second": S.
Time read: {"hour": 11, "minute": 34}
